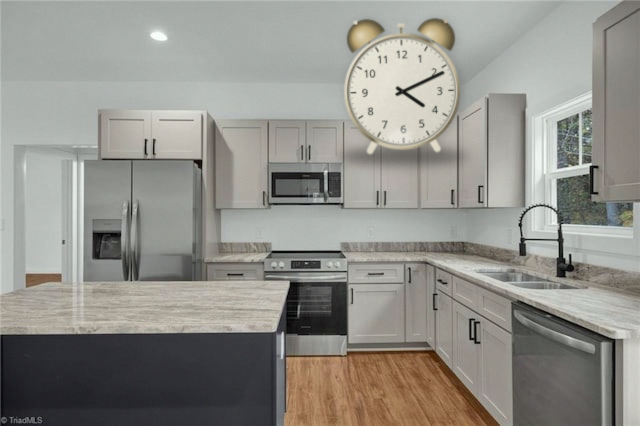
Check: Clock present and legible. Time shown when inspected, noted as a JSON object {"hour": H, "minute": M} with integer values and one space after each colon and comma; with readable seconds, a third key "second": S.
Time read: {"hour": 4, "minute": 11}
